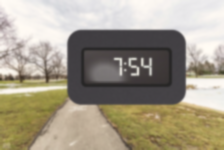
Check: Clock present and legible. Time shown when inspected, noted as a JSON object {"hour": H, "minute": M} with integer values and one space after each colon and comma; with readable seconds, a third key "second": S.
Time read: {"hour": 7, "minute": 54}
